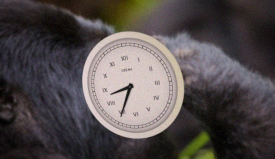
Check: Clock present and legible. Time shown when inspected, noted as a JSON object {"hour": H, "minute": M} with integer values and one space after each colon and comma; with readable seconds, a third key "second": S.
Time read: {"hour": 8, "minute": 35}
